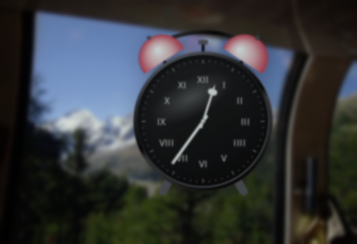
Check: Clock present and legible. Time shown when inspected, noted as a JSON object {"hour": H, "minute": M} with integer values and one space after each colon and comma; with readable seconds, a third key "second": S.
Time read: {"hour": 12, "minute": 36}
